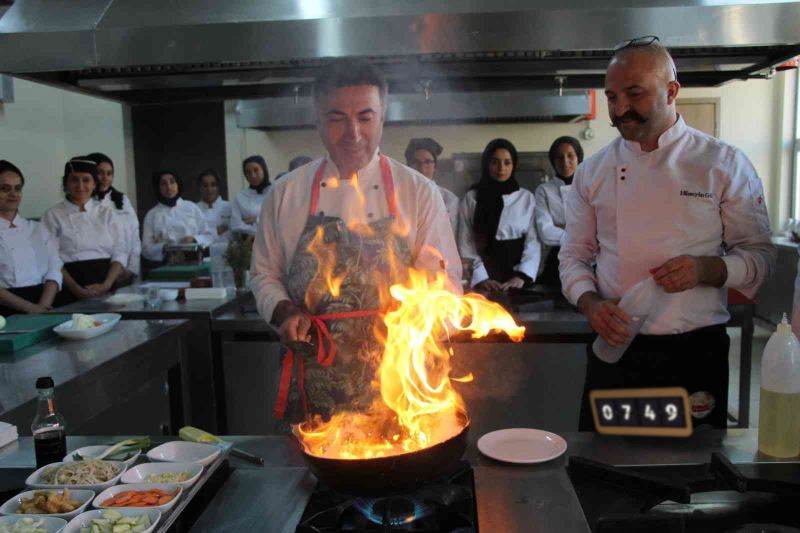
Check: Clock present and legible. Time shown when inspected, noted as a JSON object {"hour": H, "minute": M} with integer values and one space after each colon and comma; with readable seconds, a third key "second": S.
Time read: {"hour": 7, "minute": 49}
